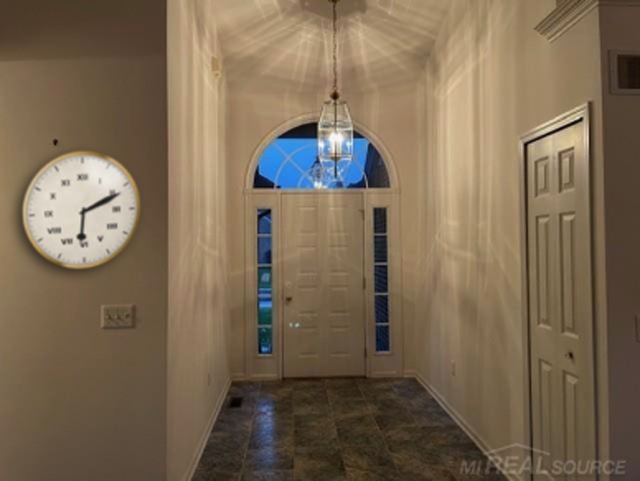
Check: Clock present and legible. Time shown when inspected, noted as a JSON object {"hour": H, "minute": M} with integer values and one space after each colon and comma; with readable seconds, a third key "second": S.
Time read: {"hour": 6, "minute": 11}
